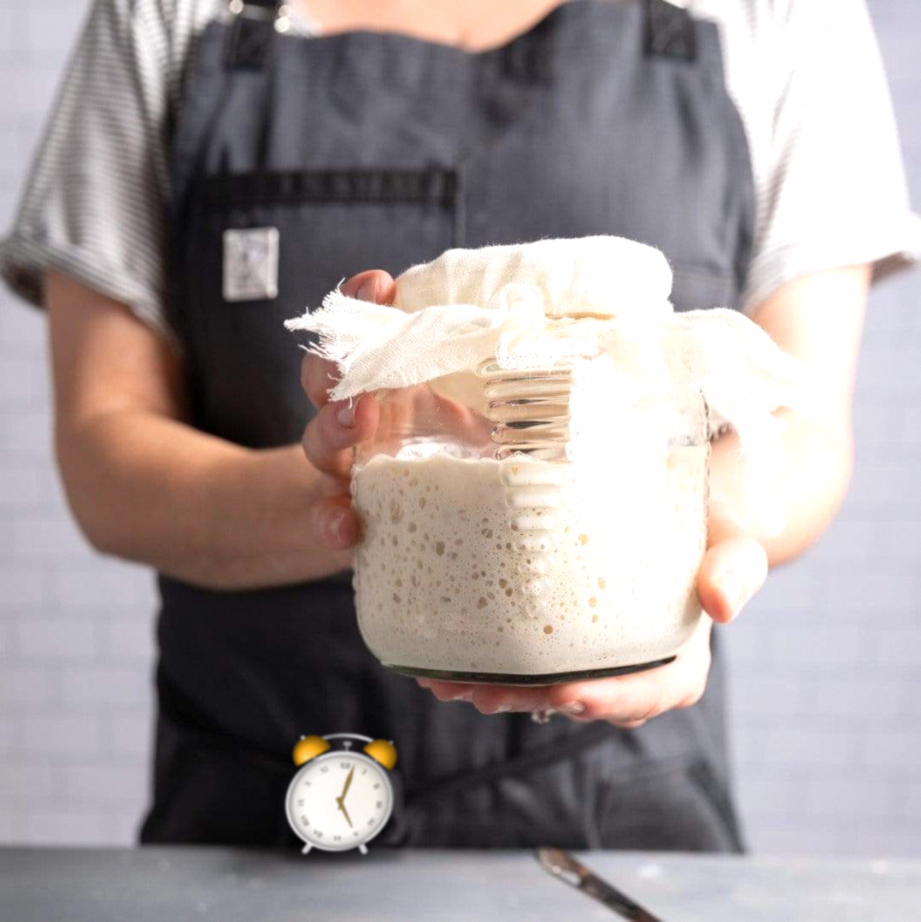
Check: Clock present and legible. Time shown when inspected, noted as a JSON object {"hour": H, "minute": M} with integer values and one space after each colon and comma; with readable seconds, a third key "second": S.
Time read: {"hour": 5, "minute": 2}
